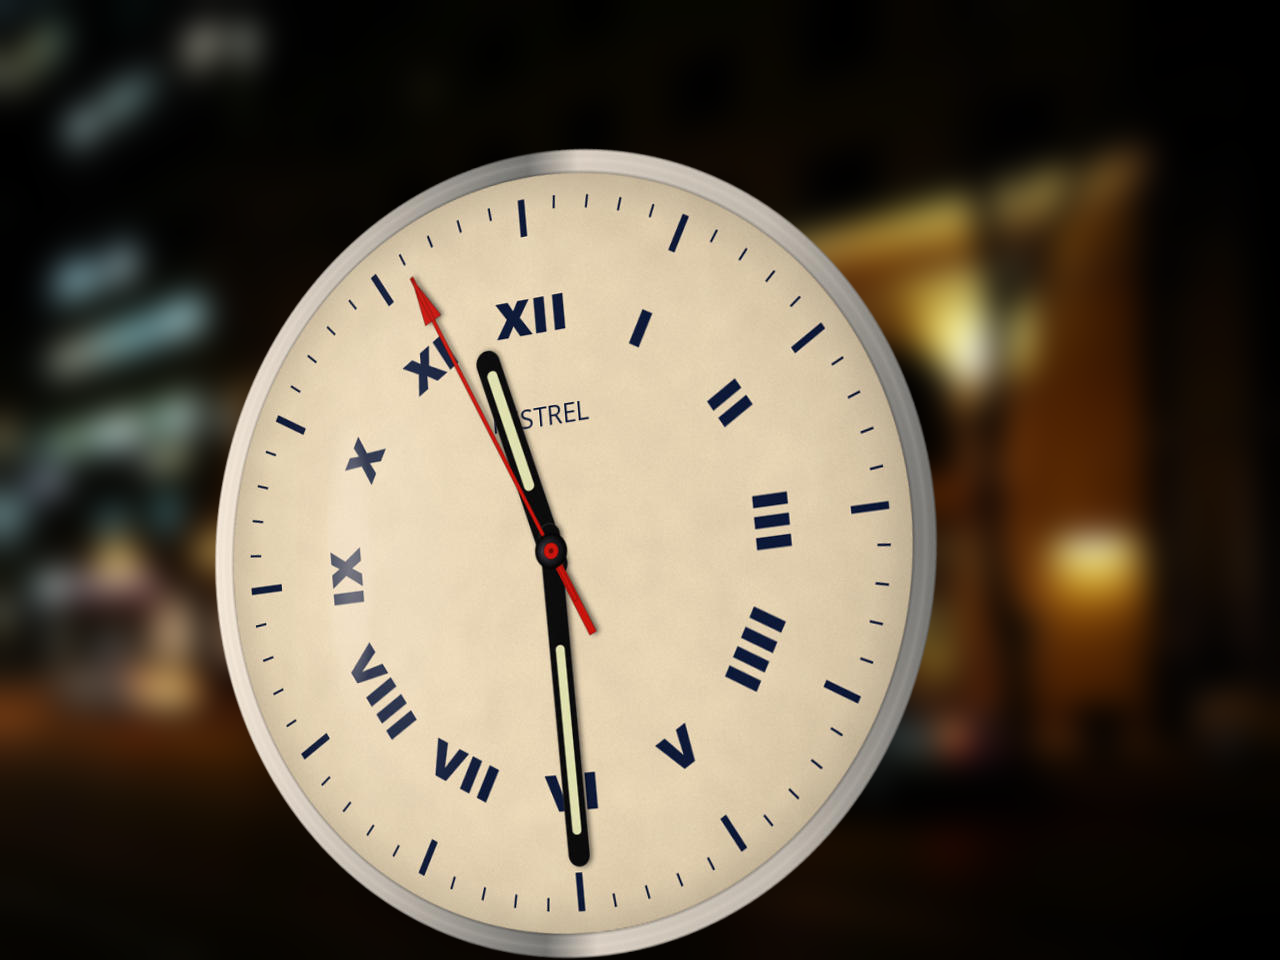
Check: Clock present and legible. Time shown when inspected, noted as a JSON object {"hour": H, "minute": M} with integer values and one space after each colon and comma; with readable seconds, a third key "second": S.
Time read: {"hour": 11, "minute": 29, "second": 56}
